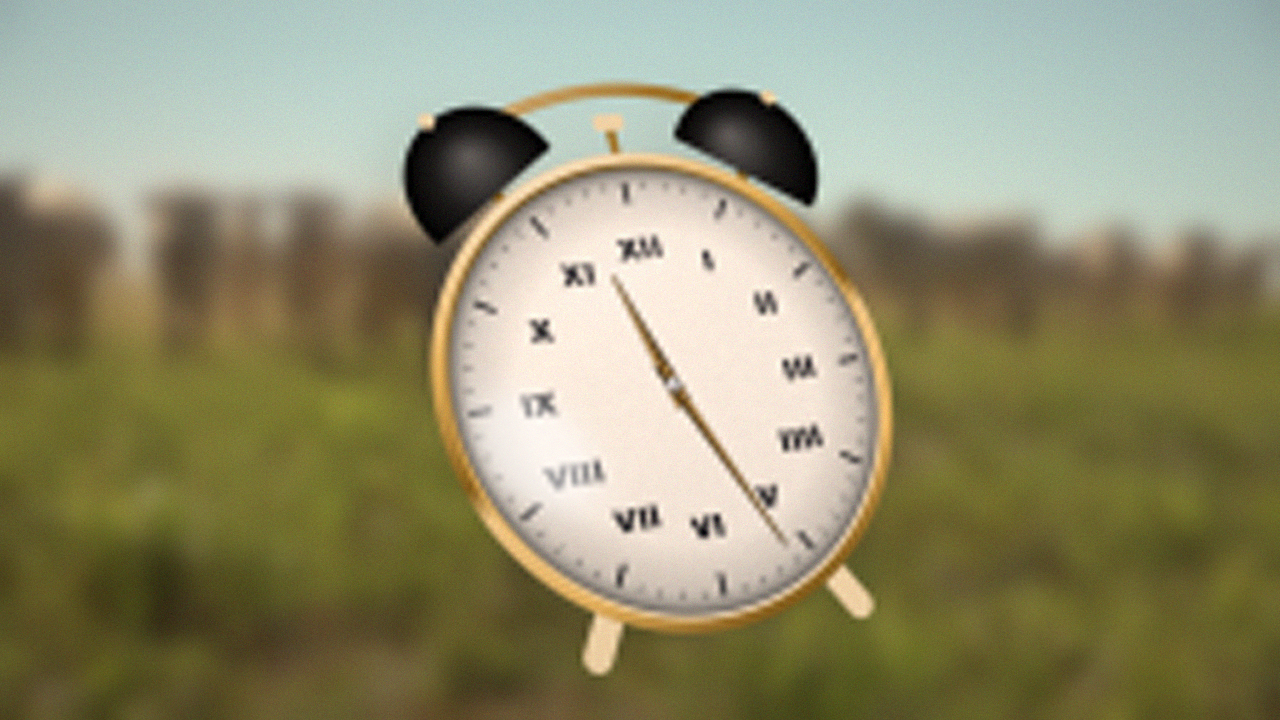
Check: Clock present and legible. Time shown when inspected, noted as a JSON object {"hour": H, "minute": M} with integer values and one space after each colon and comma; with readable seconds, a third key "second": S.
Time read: {"hour": 11, "minute": 26}
